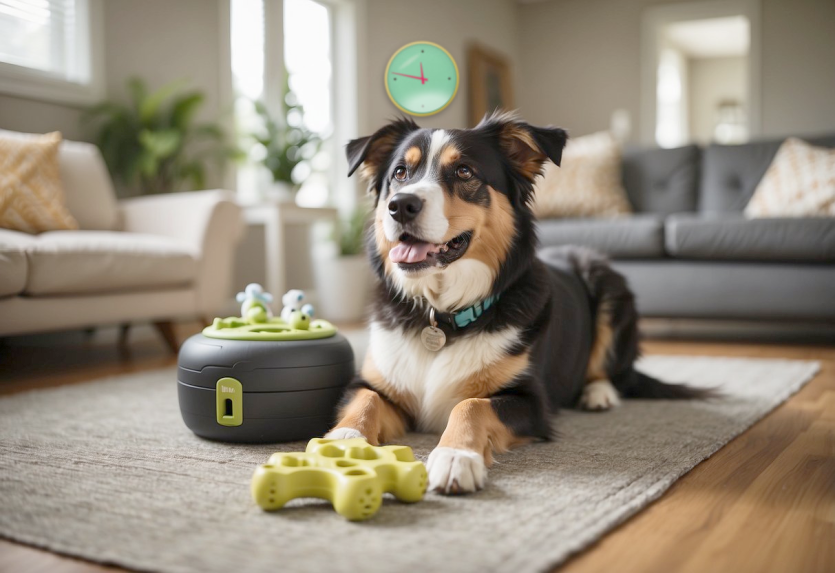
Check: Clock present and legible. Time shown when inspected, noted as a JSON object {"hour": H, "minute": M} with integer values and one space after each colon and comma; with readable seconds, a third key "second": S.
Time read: {"hour": 11, "minute": 47}
